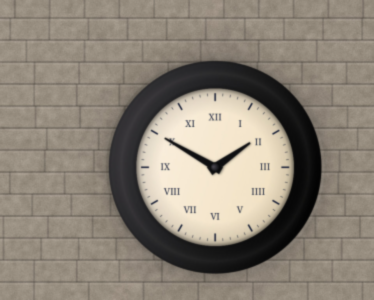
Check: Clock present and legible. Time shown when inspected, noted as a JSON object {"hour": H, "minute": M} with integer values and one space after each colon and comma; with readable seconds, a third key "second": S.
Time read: {"hour": 1, "minute": 50}
